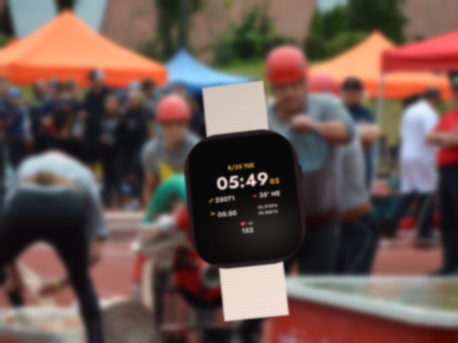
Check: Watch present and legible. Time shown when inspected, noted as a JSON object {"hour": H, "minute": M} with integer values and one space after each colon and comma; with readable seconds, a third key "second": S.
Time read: {"hour": 5, "minute": 49}
